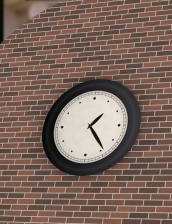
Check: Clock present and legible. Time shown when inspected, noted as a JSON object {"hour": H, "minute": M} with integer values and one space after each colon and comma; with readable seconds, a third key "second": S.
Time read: {"hour": 1, "minute": 24}
